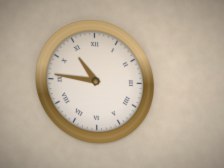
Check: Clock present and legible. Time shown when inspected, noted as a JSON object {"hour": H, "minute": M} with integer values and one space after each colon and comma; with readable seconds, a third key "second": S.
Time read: {"hour": 10, "minute": 46}
